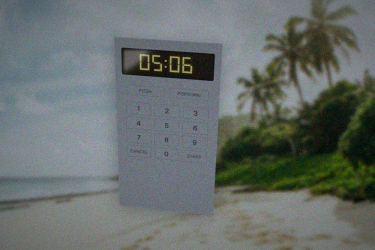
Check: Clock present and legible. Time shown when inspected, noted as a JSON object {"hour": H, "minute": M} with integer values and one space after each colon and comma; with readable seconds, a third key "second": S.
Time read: {"hour": 5, "minute": 6}
